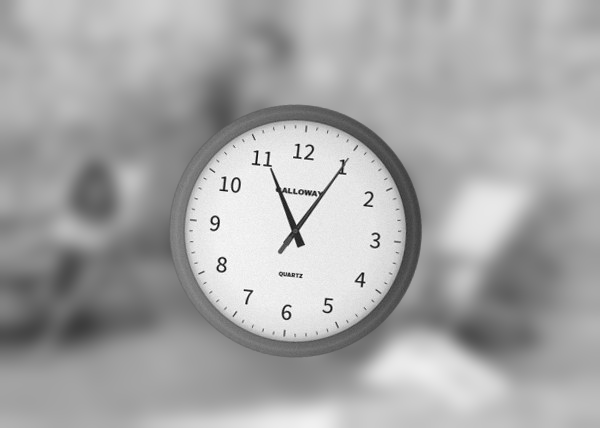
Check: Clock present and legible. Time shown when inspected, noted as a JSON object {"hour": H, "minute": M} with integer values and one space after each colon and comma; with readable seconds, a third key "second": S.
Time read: {"hour": 11, "minute": 5, "second": 5}
